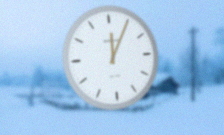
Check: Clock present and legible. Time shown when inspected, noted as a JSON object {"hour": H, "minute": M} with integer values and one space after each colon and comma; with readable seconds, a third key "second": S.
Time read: {"hour": 12, "minute": 5}
